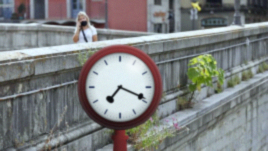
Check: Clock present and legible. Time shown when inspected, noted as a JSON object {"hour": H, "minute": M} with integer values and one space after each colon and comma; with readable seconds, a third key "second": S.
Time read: {"hour": 7, "minute": 19}
